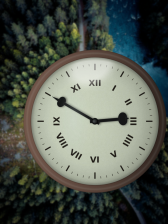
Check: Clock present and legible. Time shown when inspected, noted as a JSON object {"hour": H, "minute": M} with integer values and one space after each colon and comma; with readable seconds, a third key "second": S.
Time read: {"hour": 2, "minute": 50}
